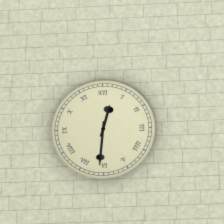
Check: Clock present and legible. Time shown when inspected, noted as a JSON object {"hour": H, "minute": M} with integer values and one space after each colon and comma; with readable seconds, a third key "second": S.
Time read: {"hour": 12, "minute": 31}
